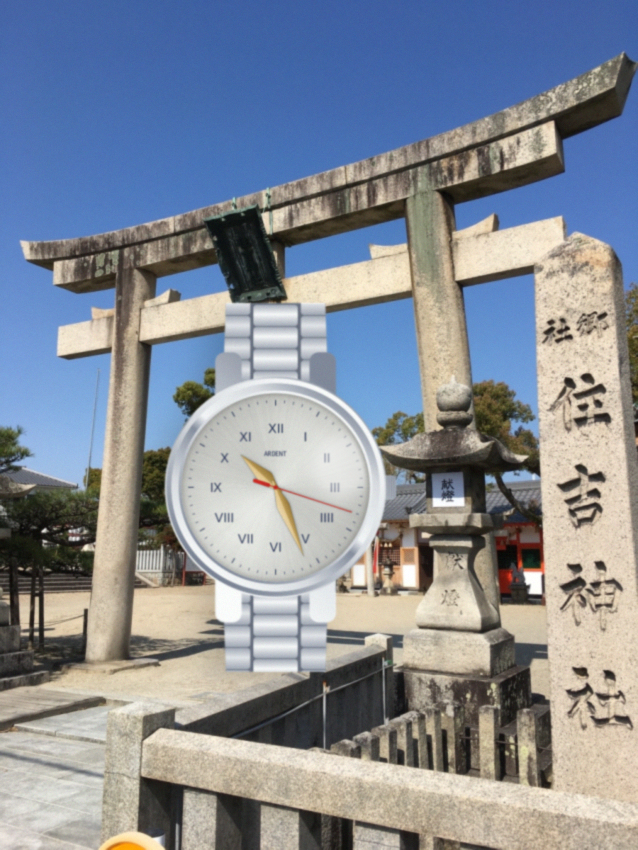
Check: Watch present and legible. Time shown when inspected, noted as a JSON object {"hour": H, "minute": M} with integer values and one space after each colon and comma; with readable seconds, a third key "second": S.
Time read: {"hour": 10, "minute": 26, "second": 18}
